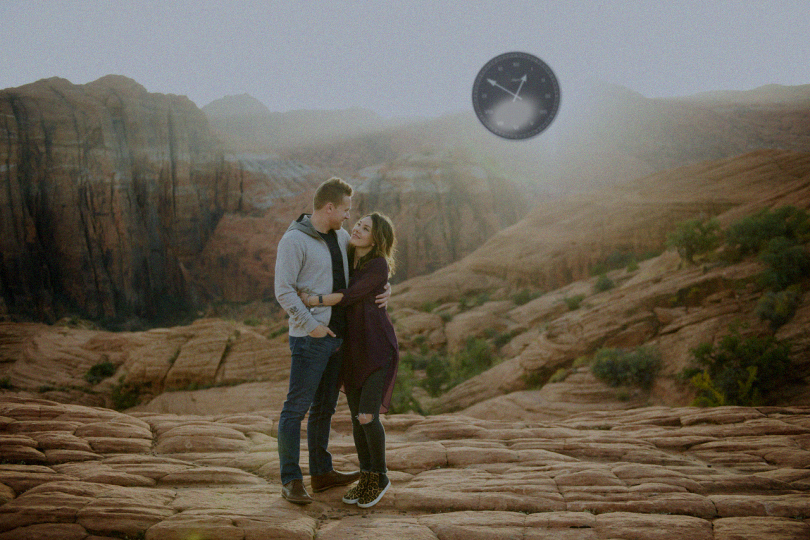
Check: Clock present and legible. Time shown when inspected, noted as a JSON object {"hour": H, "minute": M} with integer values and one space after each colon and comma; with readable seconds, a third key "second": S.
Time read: {"hour": 12, "minute": 50}
